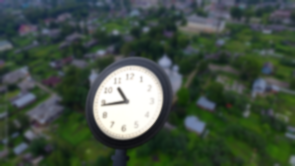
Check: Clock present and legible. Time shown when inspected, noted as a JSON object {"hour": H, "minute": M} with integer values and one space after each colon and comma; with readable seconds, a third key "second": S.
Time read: {"hour": 10, "minute": 44}
